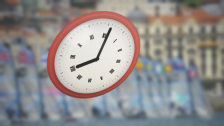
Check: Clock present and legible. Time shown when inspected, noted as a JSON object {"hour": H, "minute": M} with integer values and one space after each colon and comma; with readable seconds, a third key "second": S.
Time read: {"hour": 8, "minute": 1}
